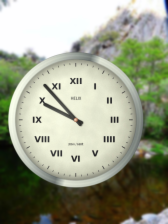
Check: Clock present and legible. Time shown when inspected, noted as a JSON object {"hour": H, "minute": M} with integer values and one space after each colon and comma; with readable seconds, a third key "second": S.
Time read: {"hour": 9, "minute": 53}
